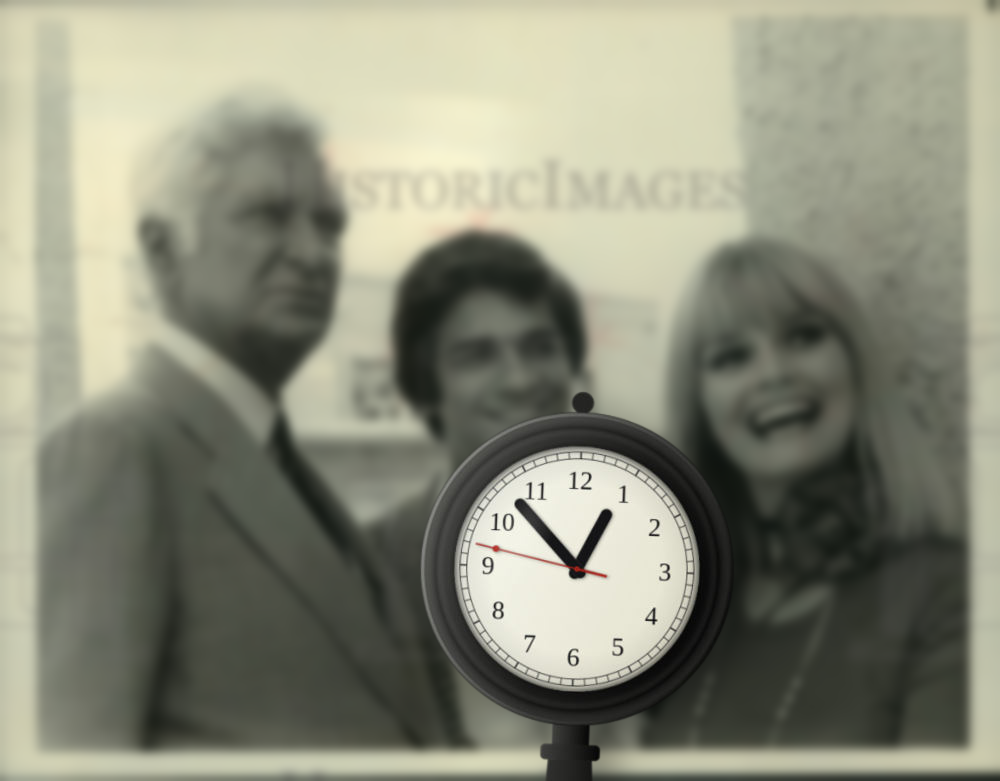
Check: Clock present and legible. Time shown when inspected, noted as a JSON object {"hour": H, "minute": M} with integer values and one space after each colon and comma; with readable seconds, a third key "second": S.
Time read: {"hour": 12, "minute": 52, "second": 47}
